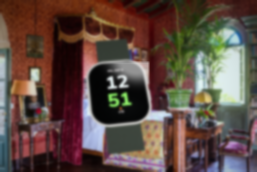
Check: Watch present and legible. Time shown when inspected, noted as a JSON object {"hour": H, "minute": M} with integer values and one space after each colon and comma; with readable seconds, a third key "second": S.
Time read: {"hour": 12, "minute": 51}
